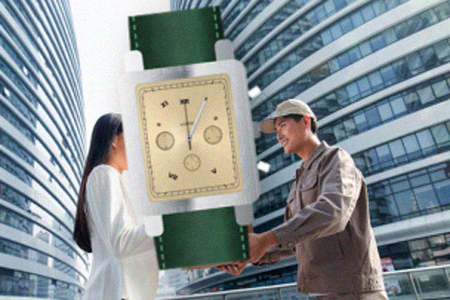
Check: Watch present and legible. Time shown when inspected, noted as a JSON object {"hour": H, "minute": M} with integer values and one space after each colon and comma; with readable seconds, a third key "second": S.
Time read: {"hour": 1, "minute": 5}
